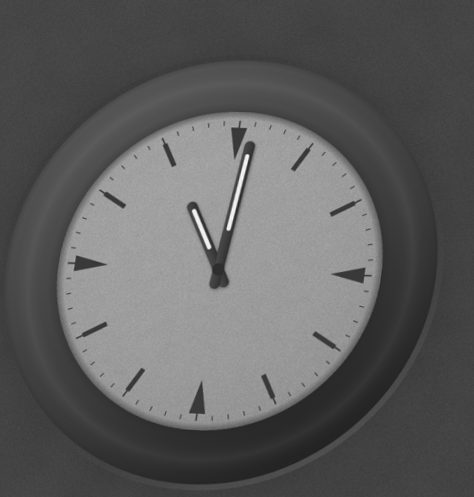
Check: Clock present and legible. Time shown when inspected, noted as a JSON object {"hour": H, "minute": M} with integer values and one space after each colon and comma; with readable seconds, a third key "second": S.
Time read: {"hour": 11, "minute": 1}
